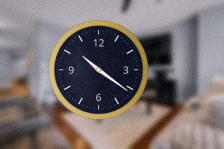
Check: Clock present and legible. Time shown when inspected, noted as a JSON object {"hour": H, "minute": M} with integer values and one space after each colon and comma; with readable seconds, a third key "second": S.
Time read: {"hour": 10, "minute": 21}
